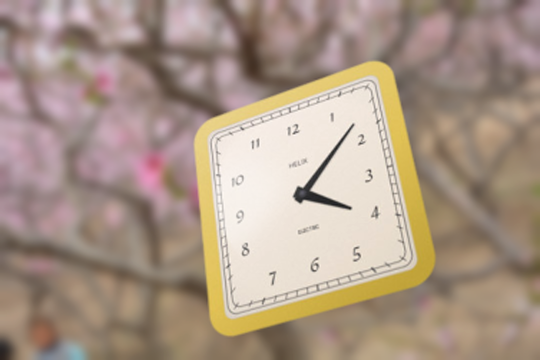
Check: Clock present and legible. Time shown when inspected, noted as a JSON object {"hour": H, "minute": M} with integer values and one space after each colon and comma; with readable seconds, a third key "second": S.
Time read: {"hour": 4, "minute": 8}
